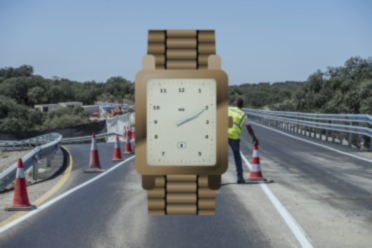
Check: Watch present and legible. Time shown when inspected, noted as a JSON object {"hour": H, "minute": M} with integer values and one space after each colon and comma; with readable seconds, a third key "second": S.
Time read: {"hour": 2, "minute": 10}
